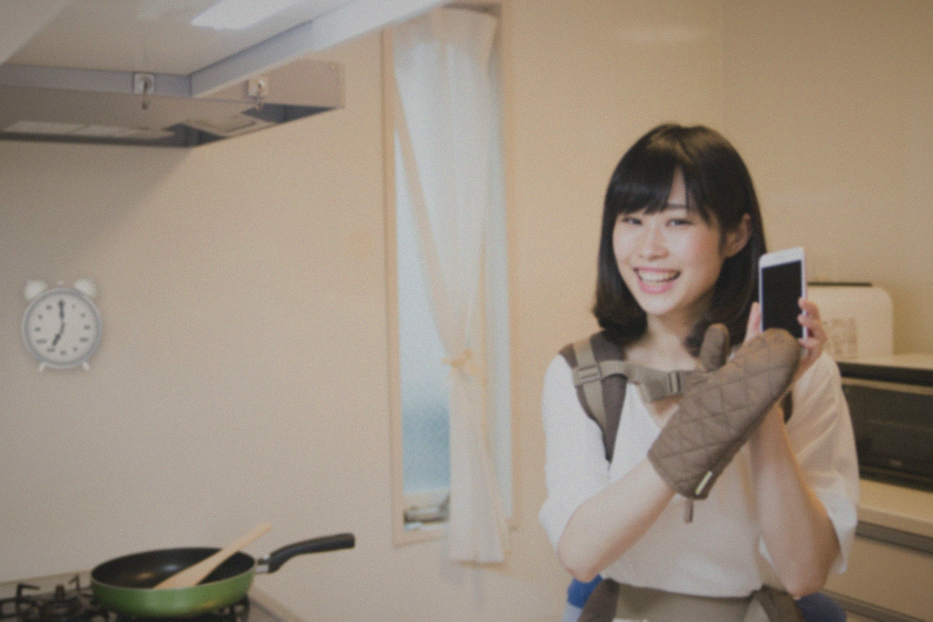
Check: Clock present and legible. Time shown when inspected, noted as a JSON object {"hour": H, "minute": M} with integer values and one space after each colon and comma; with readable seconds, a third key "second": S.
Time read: {"hour": 7, "minute": 0}
